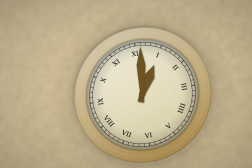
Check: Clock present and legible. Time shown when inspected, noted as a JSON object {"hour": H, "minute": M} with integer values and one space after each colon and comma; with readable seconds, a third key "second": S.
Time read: {"hour": 1, "minute": 1}
